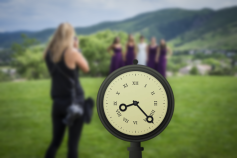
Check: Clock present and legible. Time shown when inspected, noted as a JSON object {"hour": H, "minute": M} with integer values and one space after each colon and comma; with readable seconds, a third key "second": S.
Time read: {"hour": 8, "minute": 23}
